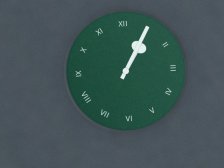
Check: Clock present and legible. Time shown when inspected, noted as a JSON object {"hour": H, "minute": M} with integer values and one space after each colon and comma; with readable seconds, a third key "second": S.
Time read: {"hour": 1, "minute": 5}
